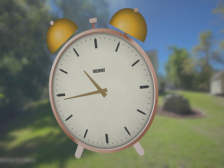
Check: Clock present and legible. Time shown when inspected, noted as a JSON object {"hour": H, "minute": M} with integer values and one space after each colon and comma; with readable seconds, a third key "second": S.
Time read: {"hour": 10, "minute": 44}
